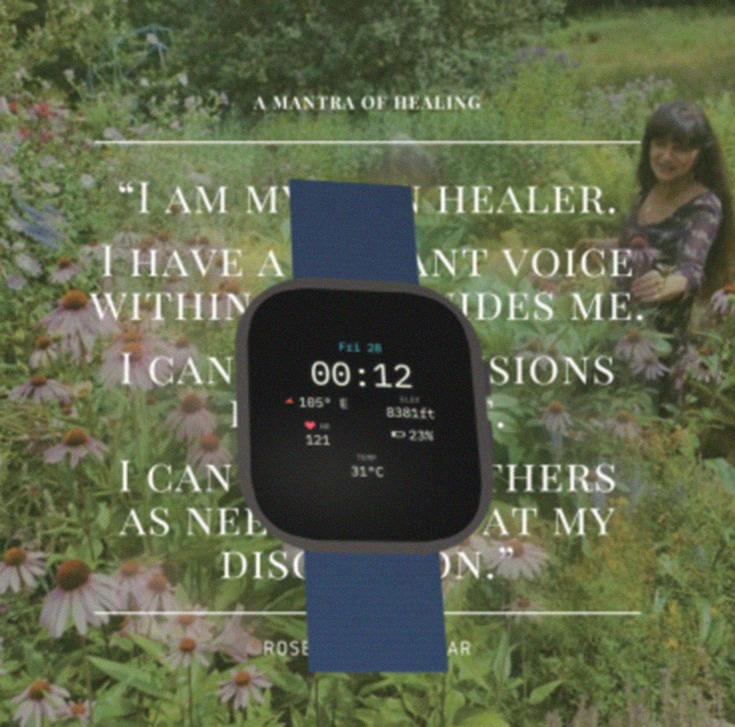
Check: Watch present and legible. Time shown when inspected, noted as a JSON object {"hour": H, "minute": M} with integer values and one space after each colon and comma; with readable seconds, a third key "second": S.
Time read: {"hour": 0, "minute": 12}
